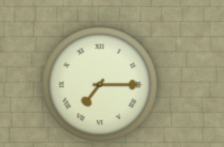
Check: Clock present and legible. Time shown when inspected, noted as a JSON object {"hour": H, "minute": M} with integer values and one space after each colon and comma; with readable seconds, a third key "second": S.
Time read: {"hour": 7, "minute": 15}
